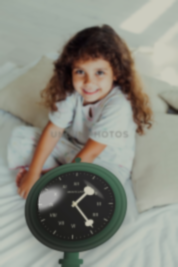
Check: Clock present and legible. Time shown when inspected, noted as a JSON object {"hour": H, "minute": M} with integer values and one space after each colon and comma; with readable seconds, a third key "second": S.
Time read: {"hour": 1, "minute": 24}
